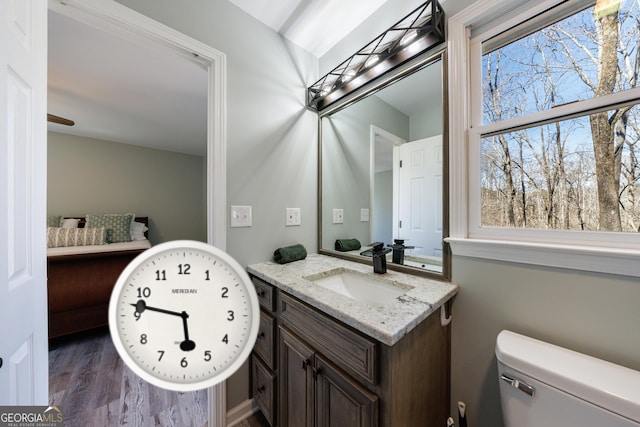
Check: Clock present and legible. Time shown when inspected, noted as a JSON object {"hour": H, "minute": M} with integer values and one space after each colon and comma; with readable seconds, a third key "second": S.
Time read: {"hour": 5, "minute": 47}
